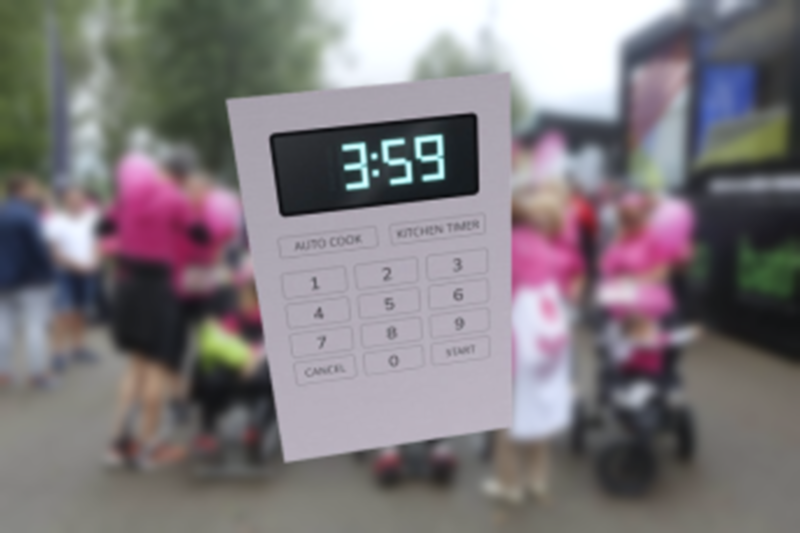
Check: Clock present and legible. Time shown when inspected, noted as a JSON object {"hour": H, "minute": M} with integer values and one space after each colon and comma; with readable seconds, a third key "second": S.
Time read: {"hour": 3, "minute": 59}
